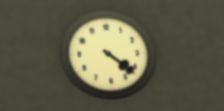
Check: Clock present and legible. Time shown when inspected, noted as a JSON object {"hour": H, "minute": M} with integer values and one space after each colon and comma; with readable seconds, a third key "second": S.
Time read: {"hour": 4, "minute": 22}
